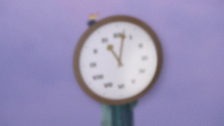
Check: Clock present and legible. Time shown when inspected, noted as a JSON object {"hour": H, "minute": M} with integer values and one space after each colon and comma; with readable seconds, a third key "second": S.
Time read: {"hour": 11, "minute": 2}
